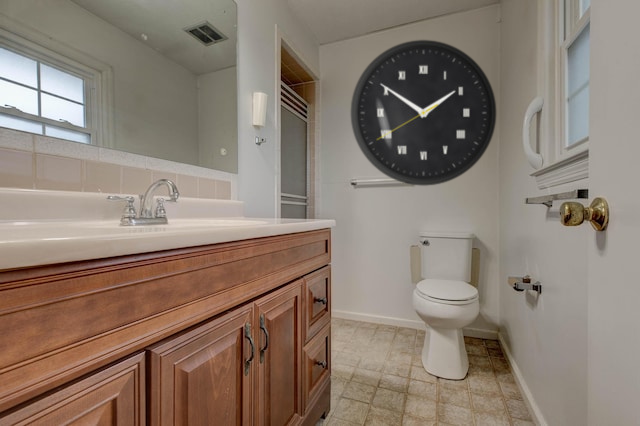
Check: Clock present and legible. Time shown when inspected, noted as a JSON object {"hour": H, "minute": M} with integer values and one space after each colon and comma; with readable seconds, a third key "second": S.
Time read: {"hour": 1, "minute": 50, "second": 40}
